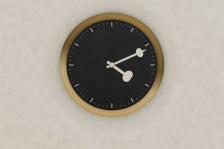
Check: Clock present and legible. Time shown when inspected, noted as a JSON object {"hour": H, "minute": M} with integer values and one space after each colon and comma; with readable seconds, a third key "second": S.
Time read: {"hour": 4, "minute": 11}
